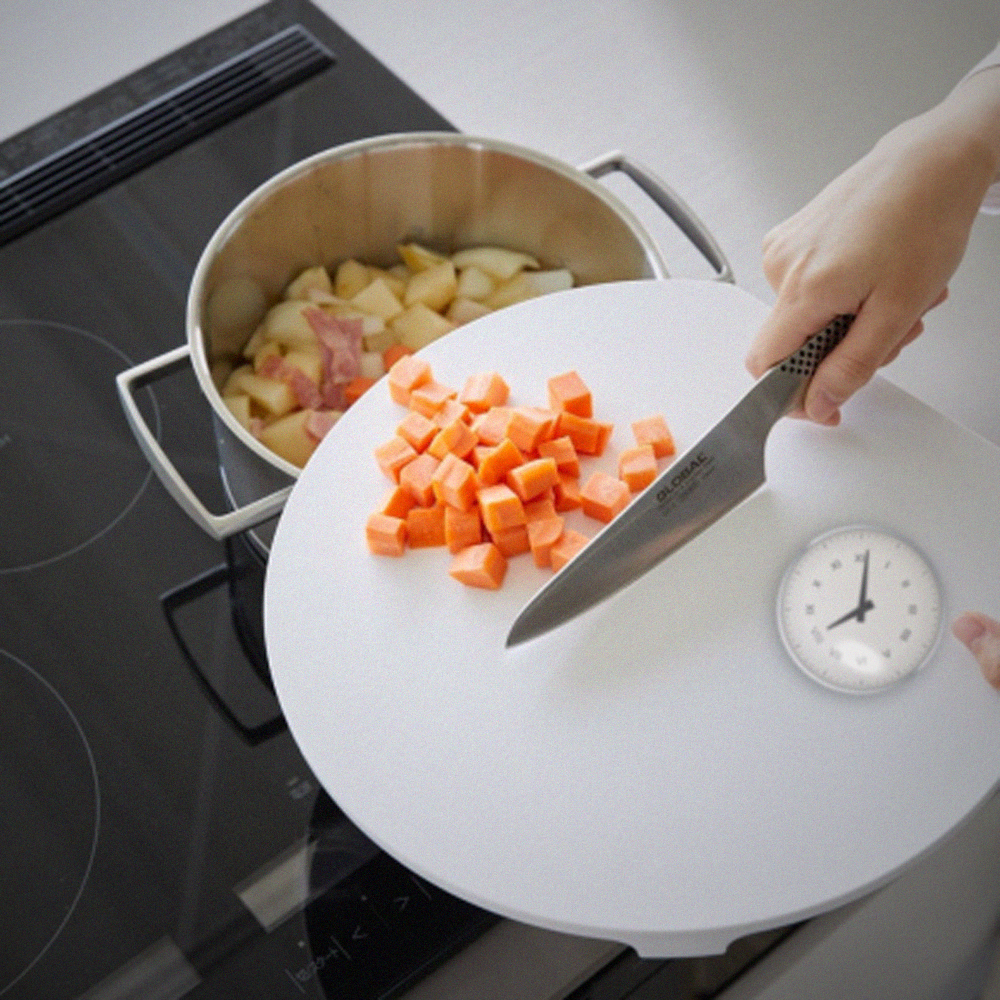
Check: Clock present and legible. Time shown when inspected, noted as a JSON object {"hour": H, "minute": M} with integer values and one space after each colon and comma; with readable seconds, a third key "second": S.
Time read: {"hour": 8, "minute": 1}
